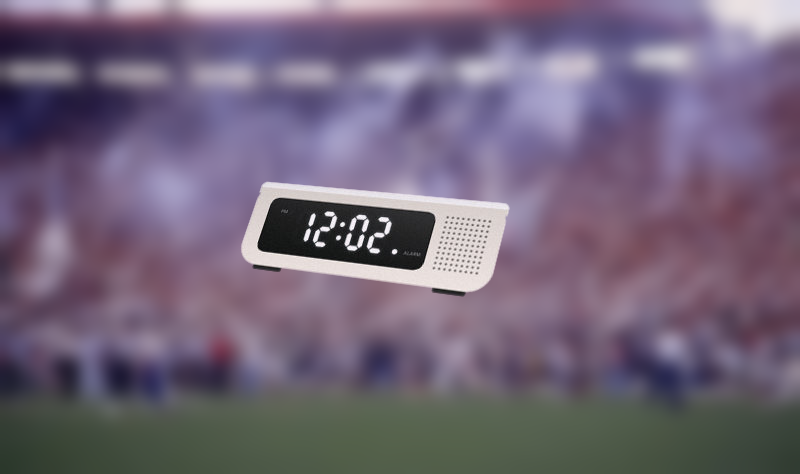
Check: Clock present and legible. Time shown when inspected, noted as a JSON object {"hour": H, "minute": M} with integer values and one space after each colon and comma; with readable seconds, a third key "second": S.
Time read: {"hour": 12, "minute": 2}
